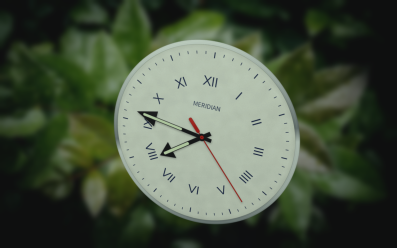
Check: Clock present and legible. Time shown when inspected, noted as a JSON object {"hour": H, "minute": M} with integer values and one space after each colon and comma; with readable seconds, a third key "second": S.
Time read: {"hour": 7, "minute": 46, "second": 23}
